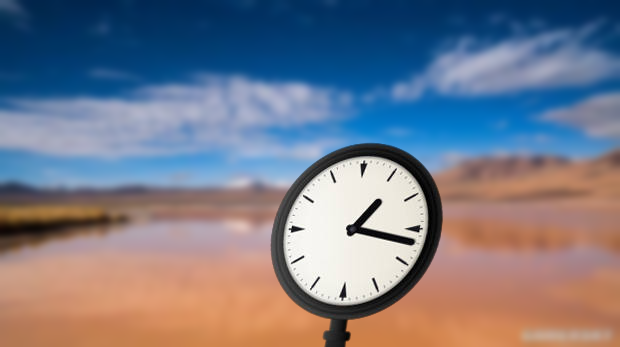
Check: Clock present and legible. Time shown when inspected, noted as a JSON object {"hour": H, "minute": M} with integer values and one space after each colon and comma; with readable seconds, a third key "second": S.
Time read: {"hour": 1, "minute": 17}
